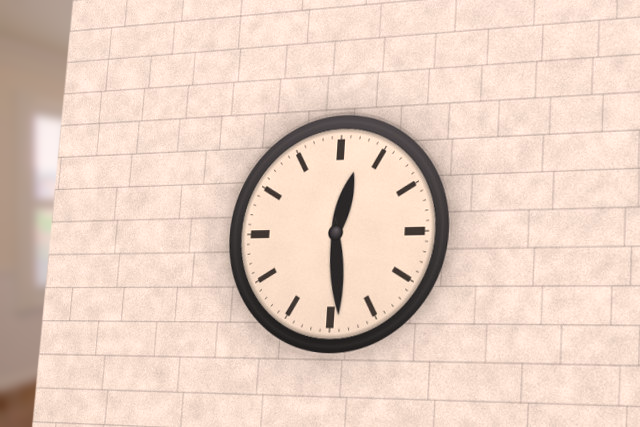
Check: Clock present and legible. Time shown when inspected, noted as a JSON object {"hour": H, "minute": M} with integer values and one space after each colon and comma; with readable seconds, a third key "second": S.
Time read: {"hour": 12, "minute": 29}
